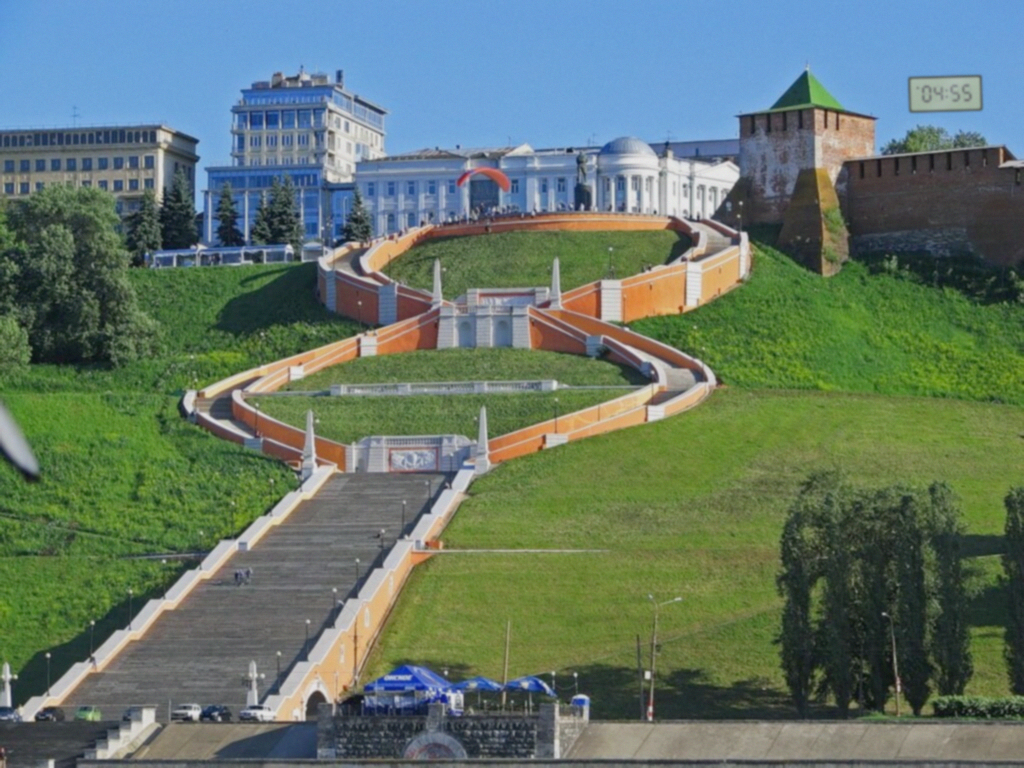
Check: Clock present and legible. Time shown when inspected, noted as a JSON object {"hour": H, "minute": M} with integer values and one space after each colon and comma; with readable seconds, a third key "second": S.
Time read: {"hour": 4, "minute": 55}
